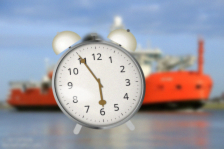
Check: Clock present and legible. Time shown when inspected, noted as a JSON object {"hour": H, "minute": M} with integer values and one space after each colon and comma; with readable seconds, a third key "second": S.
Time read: {"hour": 5, "minute": 55}
